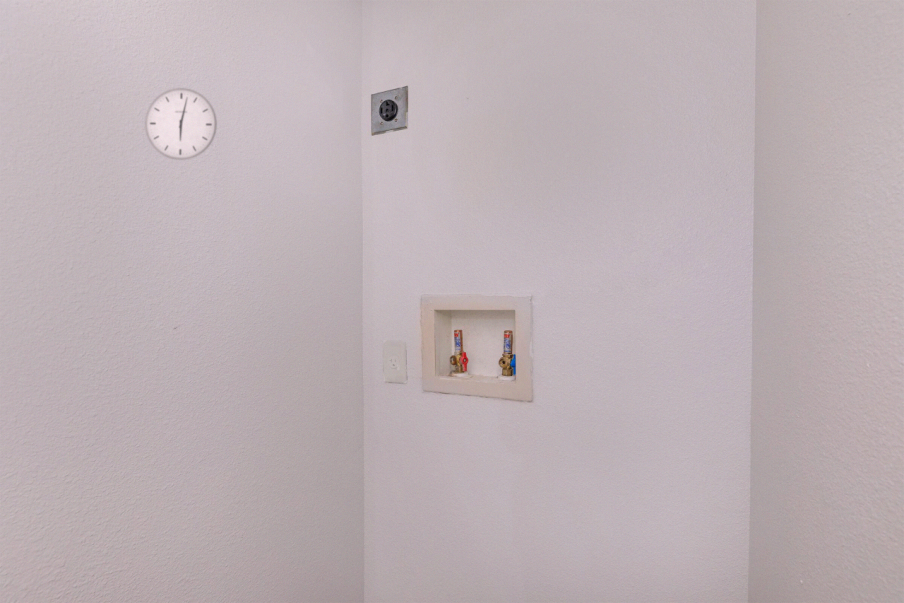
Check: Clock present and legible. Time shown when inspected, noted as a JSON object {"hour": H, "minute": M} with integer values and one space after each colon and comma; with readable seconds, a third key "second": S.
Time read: {"hour": 6, "minute": 2}
